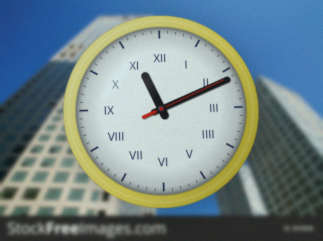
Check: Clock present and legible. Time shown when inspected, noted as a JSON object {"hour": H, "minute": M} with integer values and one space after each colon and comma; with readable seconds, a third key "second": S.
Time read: {"hour": 11, "minute": 11, "second": 11}
